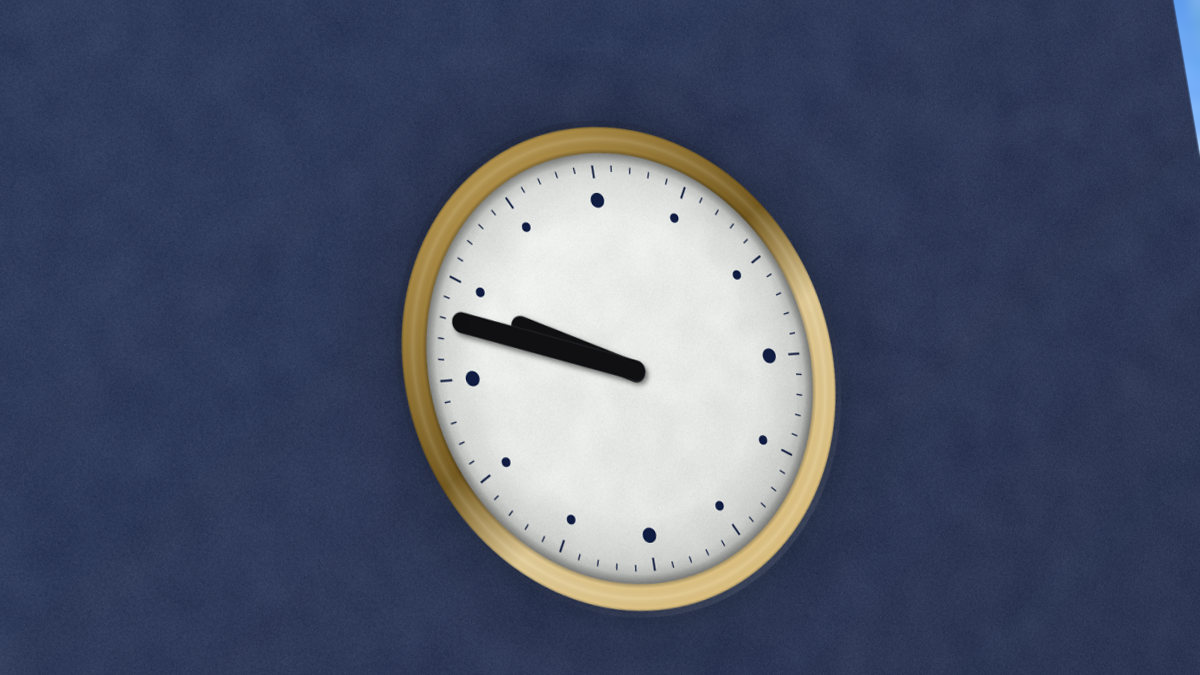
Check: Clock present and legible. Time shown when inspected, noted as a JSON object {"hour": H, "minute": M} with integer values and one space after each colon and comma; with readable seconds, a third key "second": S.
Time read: {"hour": 9, "minute": 48}
